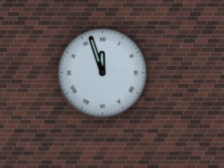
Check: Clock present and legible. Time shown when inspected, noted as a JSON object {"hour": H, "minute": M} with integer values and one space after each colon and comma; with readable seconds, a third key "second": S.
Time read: {"hour": 11, "minute": 57}
